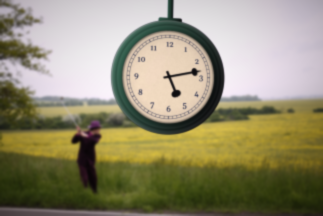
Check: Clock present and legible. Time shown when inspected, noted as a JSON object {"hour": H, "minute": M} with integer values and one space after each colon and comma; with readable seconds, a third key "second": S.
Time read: {"hour": 5, "minute": 13}
